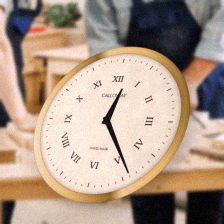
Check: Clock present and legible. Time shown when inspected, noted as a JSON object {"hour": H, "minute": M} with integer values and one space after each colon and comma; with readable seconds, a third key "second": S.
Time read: {"hour": 12, "minute": 24}
